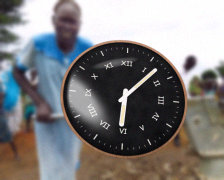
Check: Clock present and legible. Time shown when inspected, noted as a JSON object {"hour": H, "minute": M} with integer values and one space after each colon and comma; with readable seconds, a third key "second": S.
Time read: {"hour": 6, "minute": 7}
